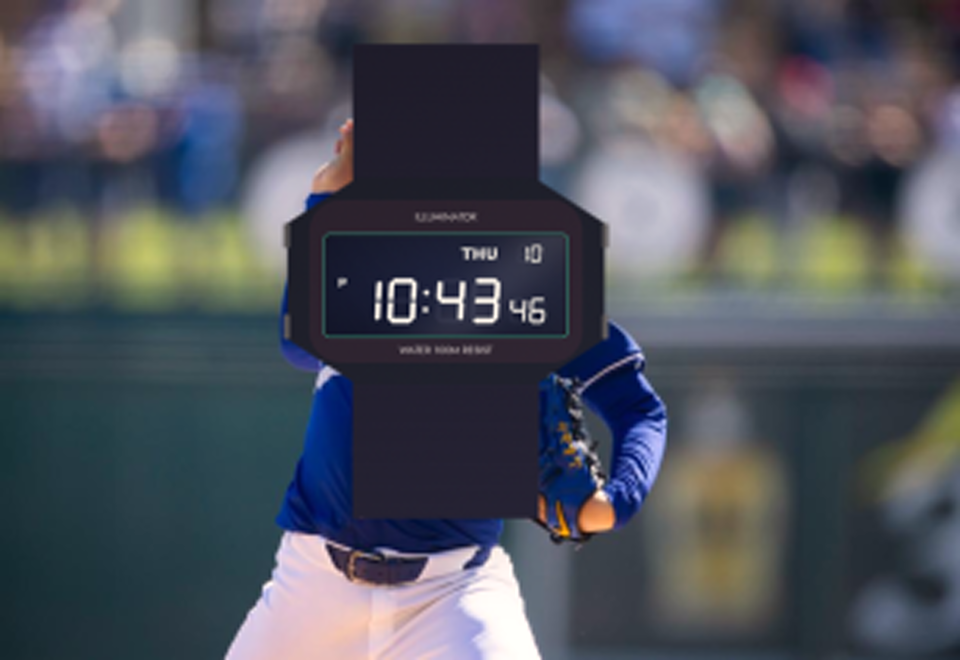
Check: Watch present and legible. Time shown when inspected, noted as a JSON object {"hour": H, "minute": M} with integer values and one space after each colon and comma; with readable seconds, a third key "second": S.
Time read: {"hour": 10, "minute": 43, "second": 46}
